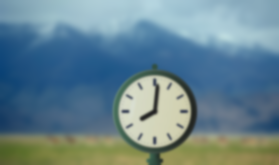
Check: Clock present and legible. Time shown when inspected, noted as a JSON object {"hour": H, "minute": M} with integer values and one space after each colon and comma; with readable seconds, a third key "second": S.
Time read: {"hour": 8, "minute": 1}
